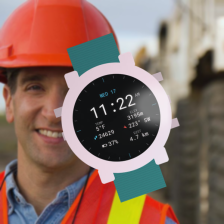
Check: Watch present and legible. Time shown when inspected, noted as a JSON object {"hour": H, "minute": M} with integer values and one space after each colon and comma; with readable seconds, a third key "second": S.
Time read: {"hour": 11, "minute": 22}
